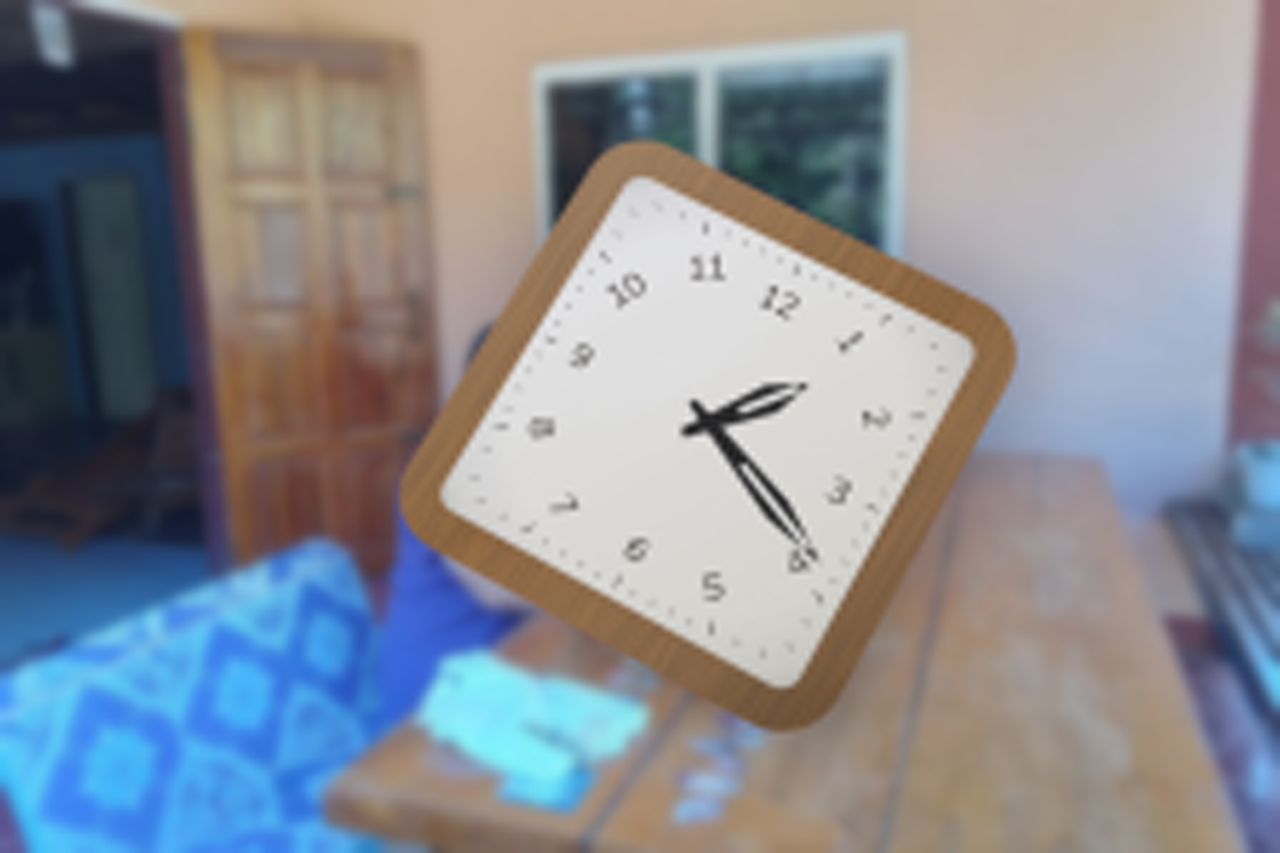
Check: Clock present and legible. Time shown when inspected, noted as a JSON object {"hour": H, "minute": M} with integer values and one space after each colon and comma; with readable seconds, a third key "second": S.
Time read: {"hour": 1, "minute": 19}
